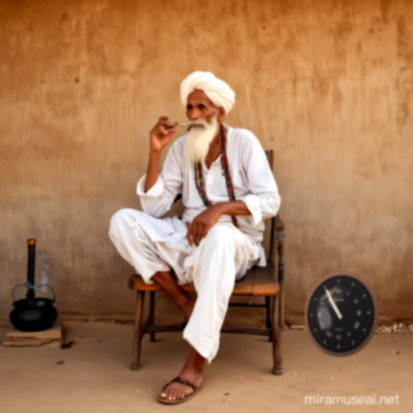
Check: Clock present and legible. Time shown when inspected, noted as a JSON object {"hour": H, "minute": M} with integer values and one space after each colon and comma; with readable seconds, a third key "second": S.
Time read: {"hour": 10, "minute": 55}
